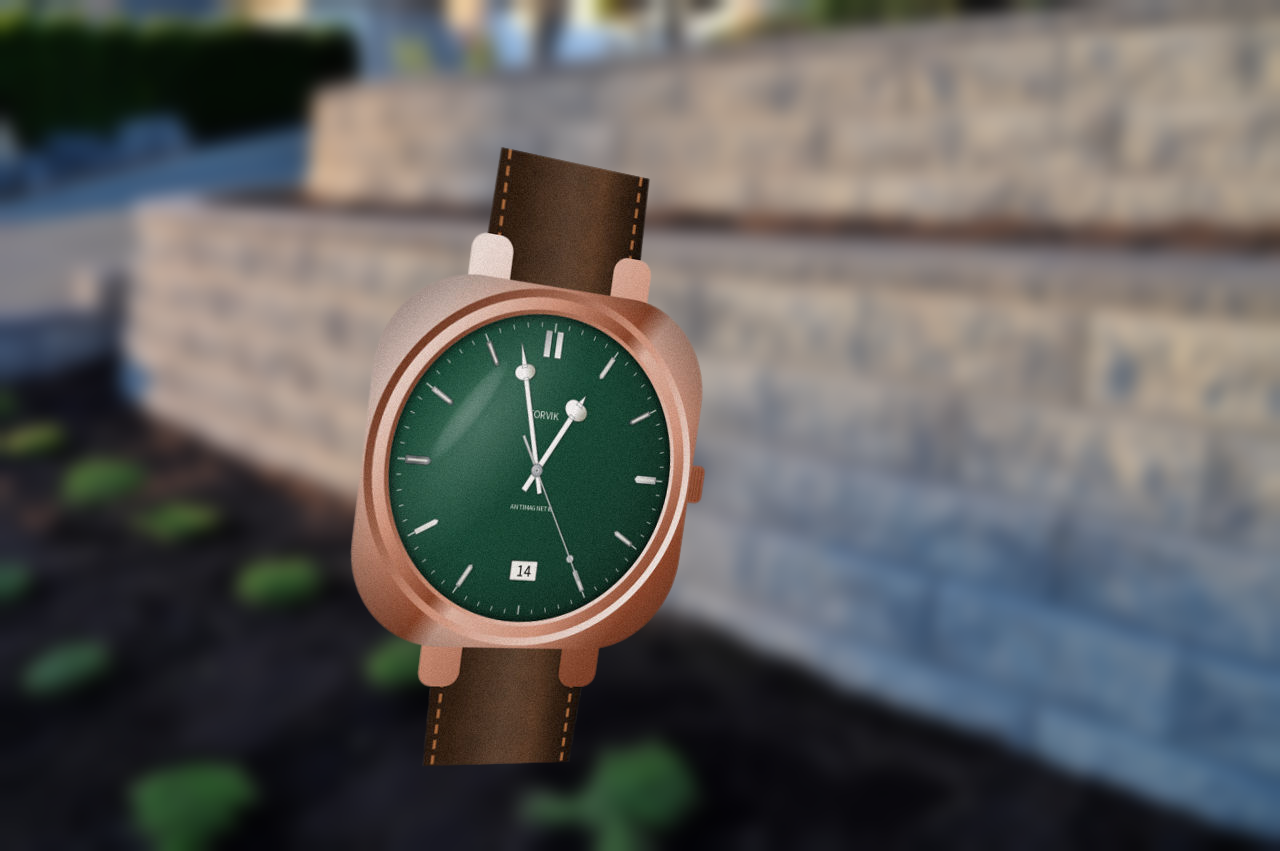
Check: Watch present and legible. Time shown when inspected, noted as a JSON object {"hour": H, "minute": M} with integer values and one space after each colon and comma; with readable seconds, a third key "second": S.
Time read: {"hour": 12, "minute": 57, "second": 25}
